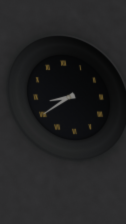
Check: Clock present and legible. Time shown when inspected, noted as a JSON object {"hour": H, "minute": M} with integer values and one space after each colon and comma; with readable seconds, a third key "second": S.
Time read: {"hour": 8, "minute": 40}
